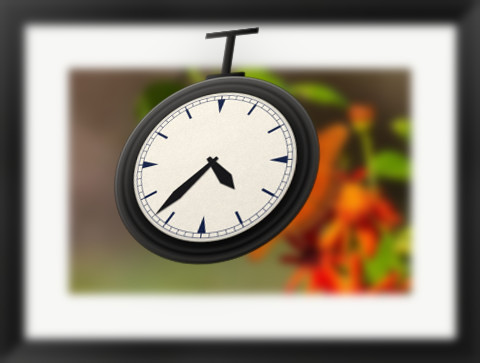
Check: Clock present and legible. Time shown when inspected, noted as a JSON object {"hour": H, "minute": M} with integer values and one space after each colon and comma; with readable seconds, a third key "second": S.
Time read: {"hour": 4, "minute": 37}
